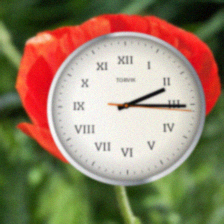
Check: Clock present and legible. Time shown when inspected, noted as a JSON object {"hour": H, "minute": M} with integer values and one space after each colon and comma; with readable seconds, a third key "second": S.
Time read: {"hour": 2, "minute": 15, "second": 16}
